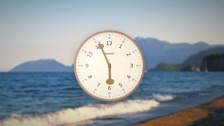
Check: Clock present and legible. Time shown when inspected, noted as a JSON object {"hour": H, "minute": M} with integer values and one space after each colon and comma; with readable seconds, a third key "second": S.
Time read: {"hour": 5, "minute": 56}
